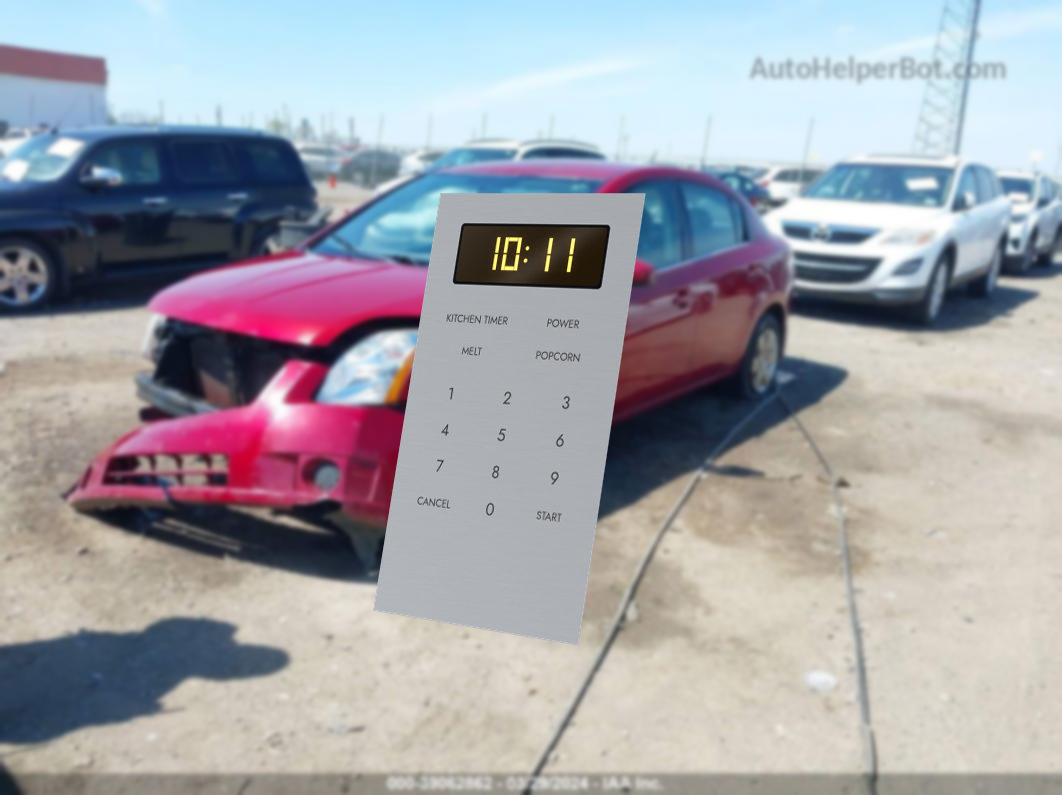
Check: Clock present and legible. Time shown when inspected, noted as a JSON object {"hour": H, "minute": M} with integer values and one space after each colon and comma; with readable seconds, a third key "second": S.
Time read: {"hour": 10, "minute": 11}
